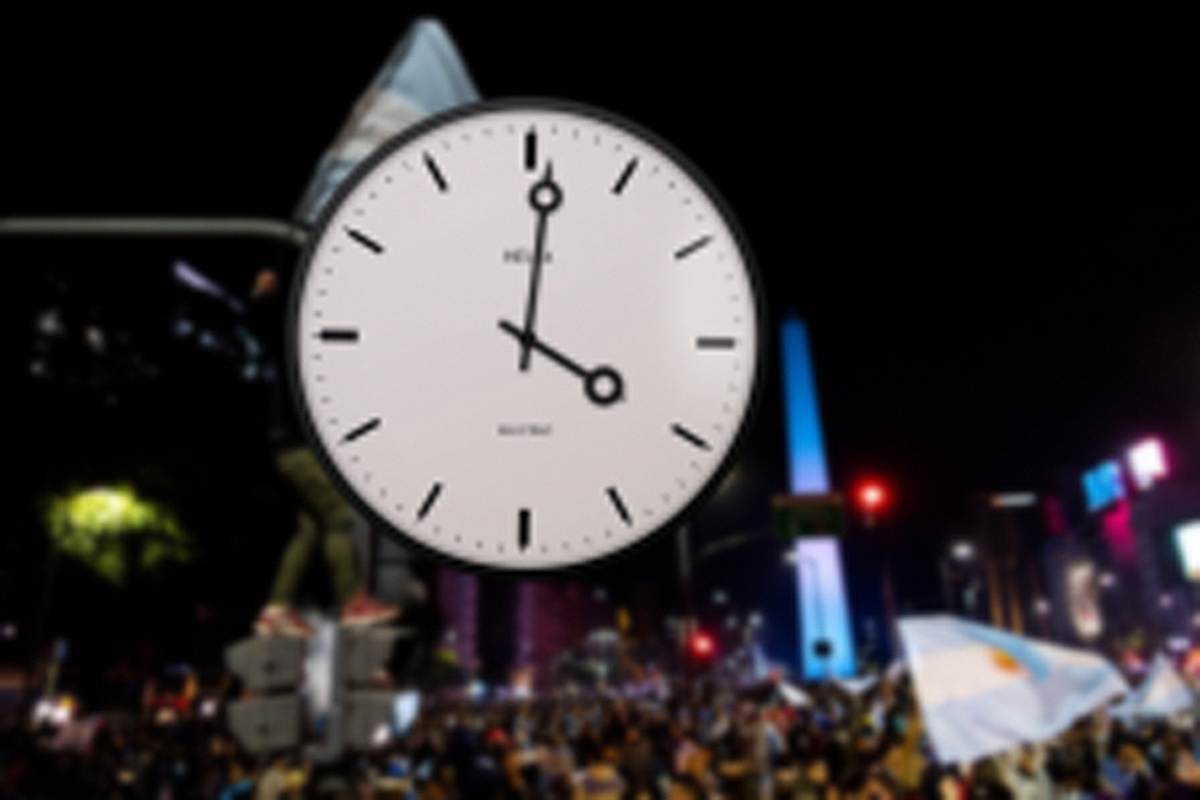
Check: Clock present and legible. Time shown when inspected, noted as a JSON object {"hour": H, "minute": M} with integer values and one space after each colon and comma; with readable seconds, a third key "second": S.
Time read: {"hour": 4, "minute": 1}
